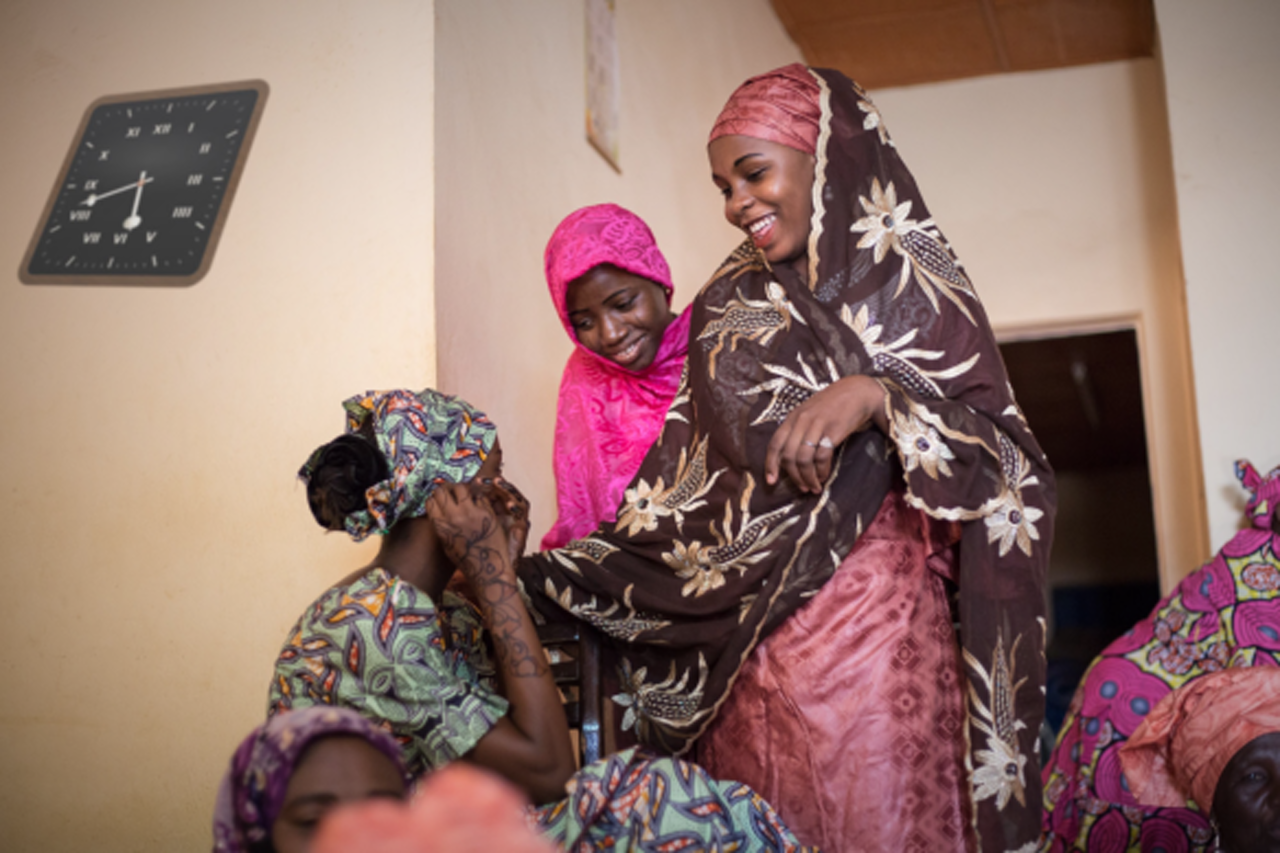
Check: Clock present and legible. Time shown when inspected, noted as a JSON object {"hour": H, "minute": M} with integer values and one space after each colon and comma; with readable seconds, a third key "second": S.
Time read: {"hour": 5, "minute": 42}
